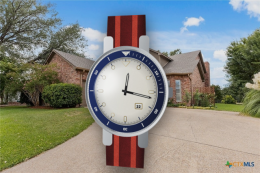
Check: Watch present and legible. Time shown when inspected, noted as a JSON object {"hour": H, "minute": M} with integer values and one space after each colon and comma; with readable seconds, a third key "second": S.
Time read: {"hour": 12, "minute": 17}
